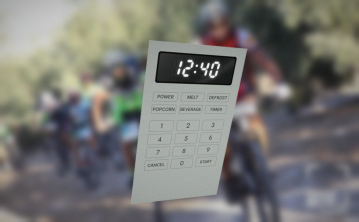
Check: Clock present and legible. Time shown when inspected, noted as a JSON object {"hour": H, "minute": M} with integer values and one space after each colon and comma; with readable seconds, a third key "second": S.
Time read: {"hour": 12, "minute": 40}
